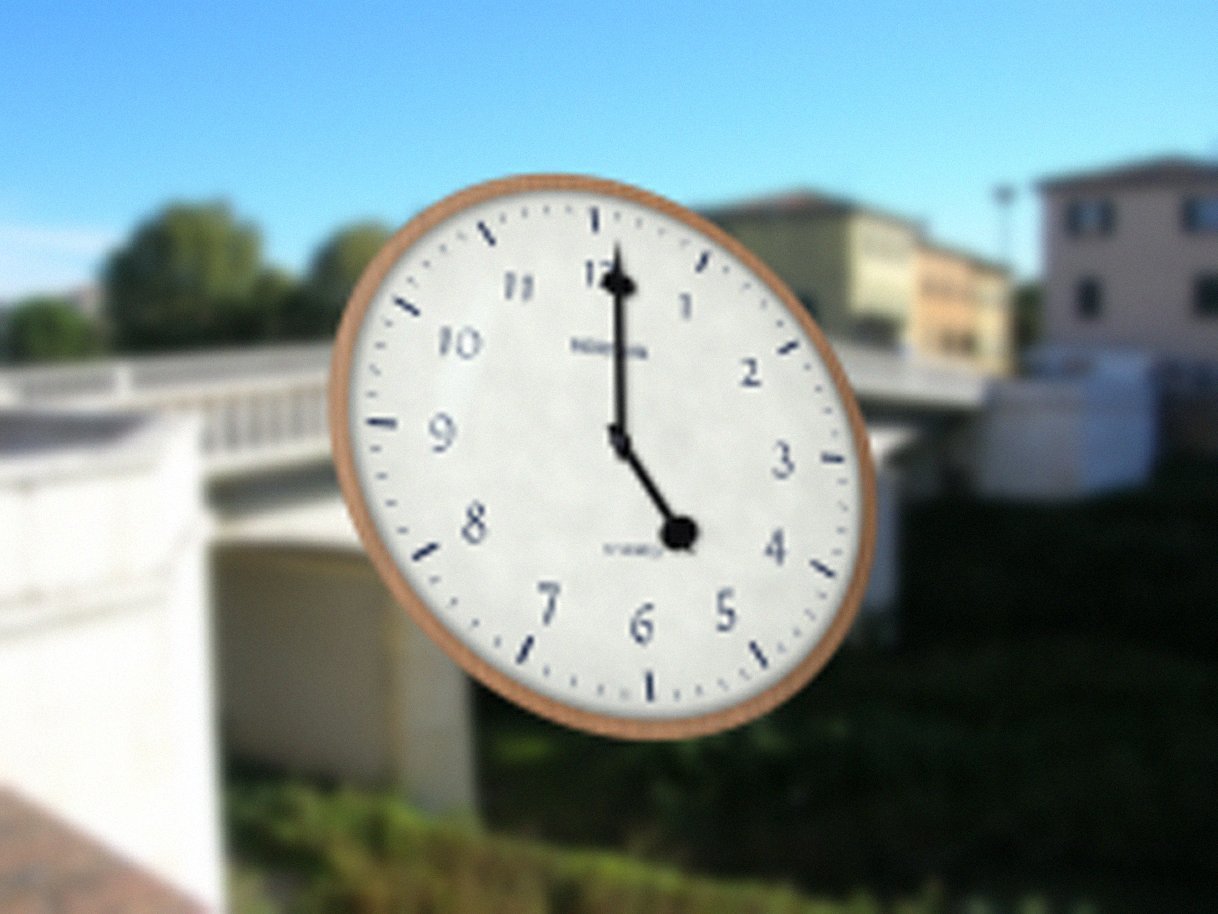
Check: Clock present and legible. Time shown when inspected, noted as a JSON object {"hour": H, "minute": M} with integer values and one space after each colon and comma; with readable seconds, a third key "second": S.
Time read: {"hour": 5, "minute": 1}
